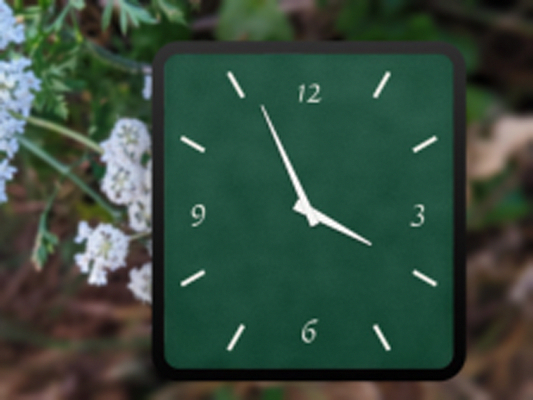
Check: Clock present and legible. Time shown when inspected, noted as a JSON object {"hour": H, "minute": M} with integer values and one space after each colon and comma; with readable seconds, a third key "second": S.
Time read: {"hour": 3, "minute": 56}
